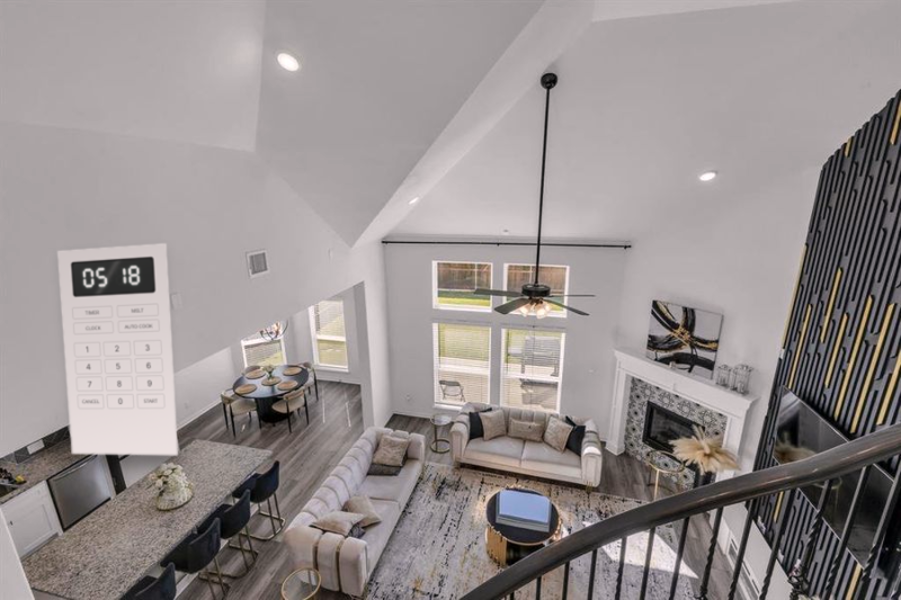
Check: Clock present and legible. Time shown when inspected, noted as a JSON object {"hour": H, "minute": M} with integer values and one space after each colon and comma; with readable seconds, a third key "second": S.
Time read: {"hour": 5, "minute": 18}
